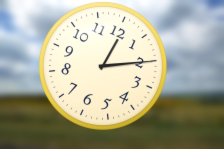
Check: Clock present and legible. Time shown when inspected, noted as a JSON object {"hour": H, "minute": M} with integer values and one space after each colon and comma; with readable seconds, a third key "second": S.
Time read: {"hour": 12, "minute": 10}
